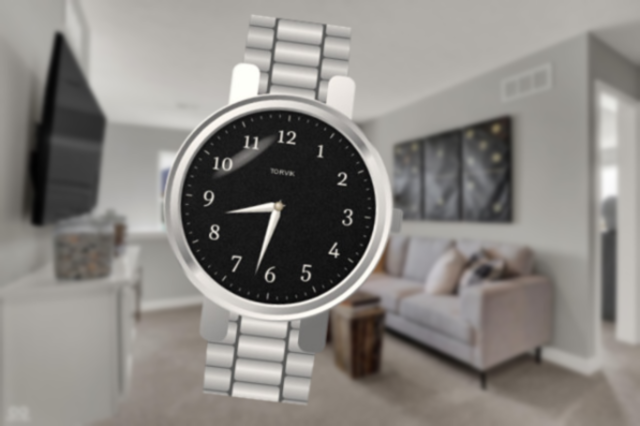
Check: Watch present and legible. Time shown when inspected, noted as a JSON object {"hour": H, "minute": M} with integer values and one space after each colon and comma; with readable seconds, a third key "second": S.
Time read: {"hour": 8, "minute": 32}
